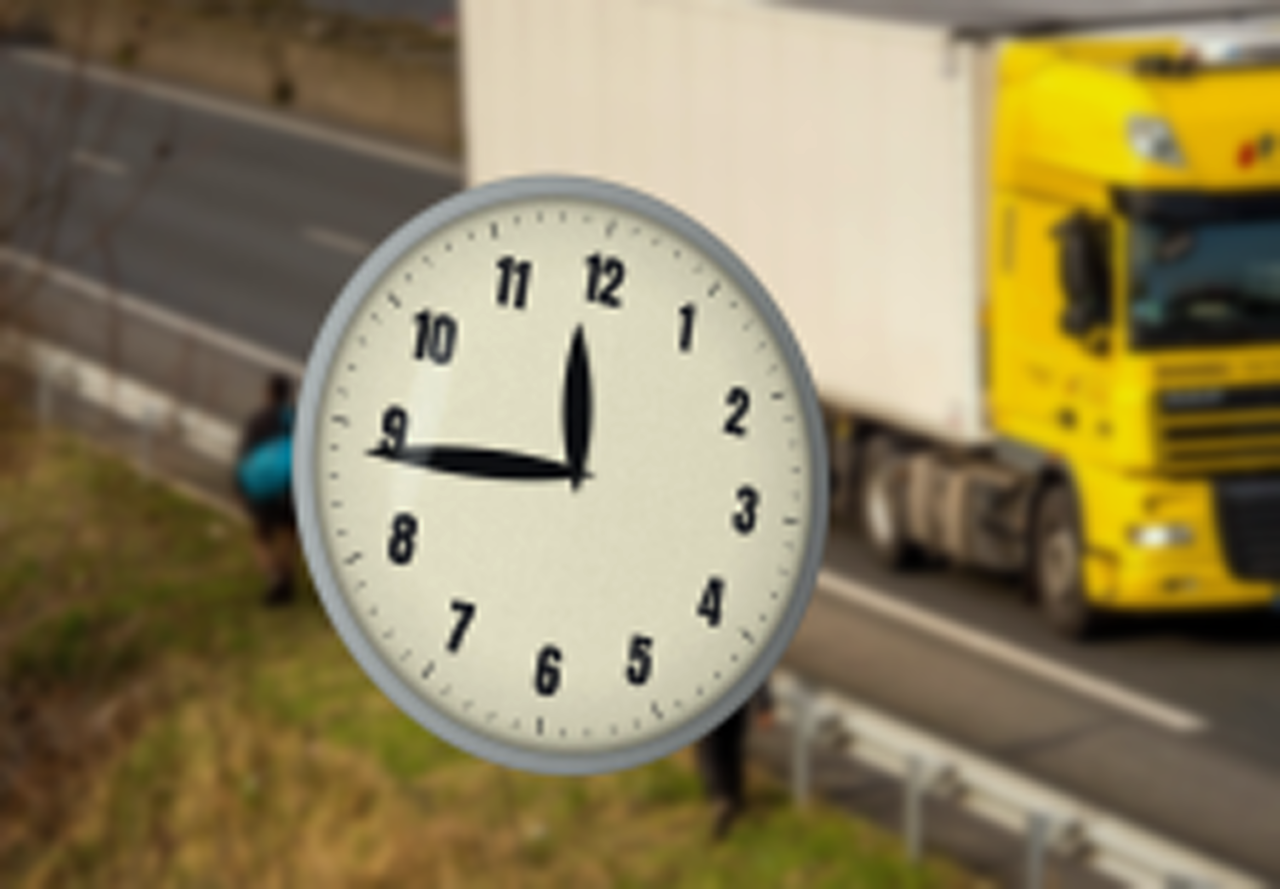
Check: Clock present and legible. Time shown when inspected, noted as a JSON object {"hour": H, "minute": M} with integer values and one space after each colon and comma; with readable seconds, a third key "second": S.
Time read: {"hour": 11, "minute": 44}
